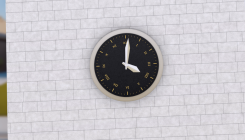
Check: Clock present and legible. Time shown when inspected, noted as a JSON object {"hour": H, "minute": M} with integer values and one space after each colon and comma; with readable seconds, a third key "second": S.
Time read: {"hour": 4, "minute": 1}
